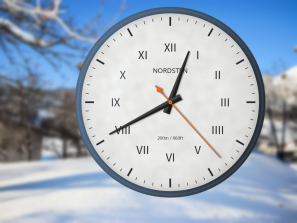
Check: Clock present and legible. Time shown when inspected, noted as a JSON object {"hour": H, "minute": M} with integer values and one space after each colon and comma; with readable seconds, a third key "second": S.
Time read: {"hour": 12, "minute": 40, "second": 23}
